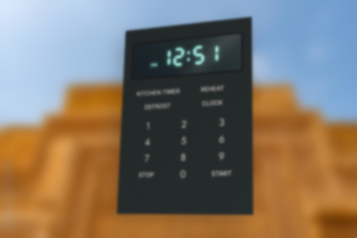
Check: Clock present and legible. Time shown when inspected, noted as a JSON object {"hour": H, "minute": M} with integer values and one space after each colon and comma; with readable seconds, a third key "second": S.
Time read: {"hour": 12, "minute": 51}
